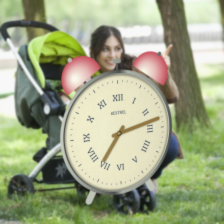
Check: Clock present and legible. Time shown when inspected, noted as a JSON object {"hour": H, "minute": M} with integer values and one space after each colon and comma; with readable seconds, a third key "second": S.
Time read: {"hour": 7, "minute": 13}
